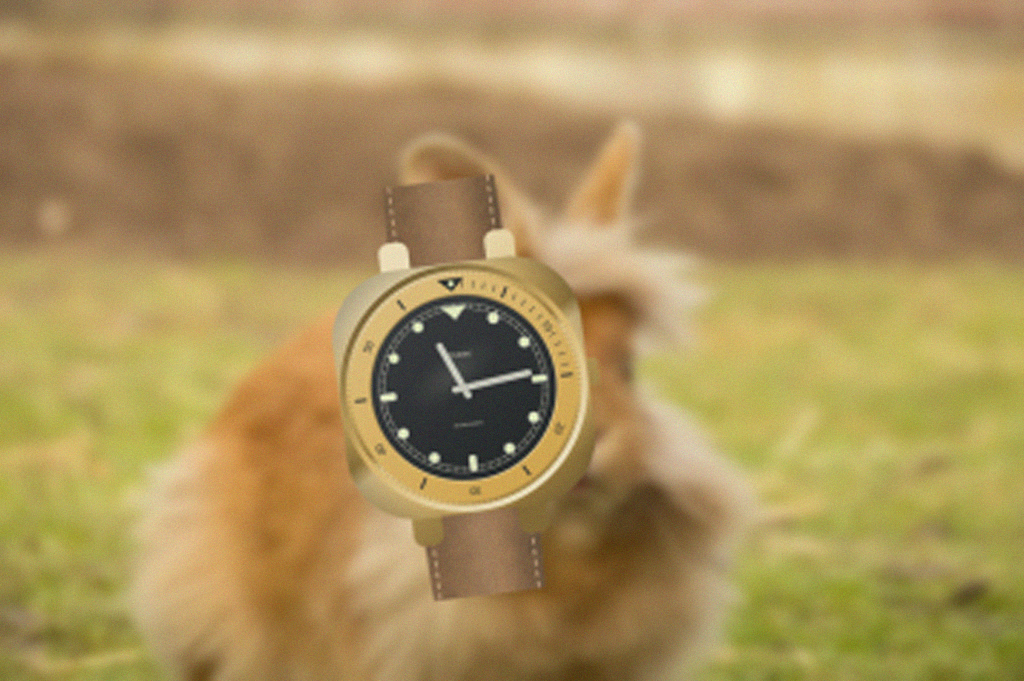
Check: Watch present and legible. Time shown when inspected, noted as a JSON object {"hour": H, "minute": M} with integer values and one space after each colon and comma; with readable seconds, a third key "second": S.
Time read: {"hour": 11, "minute": 14}
